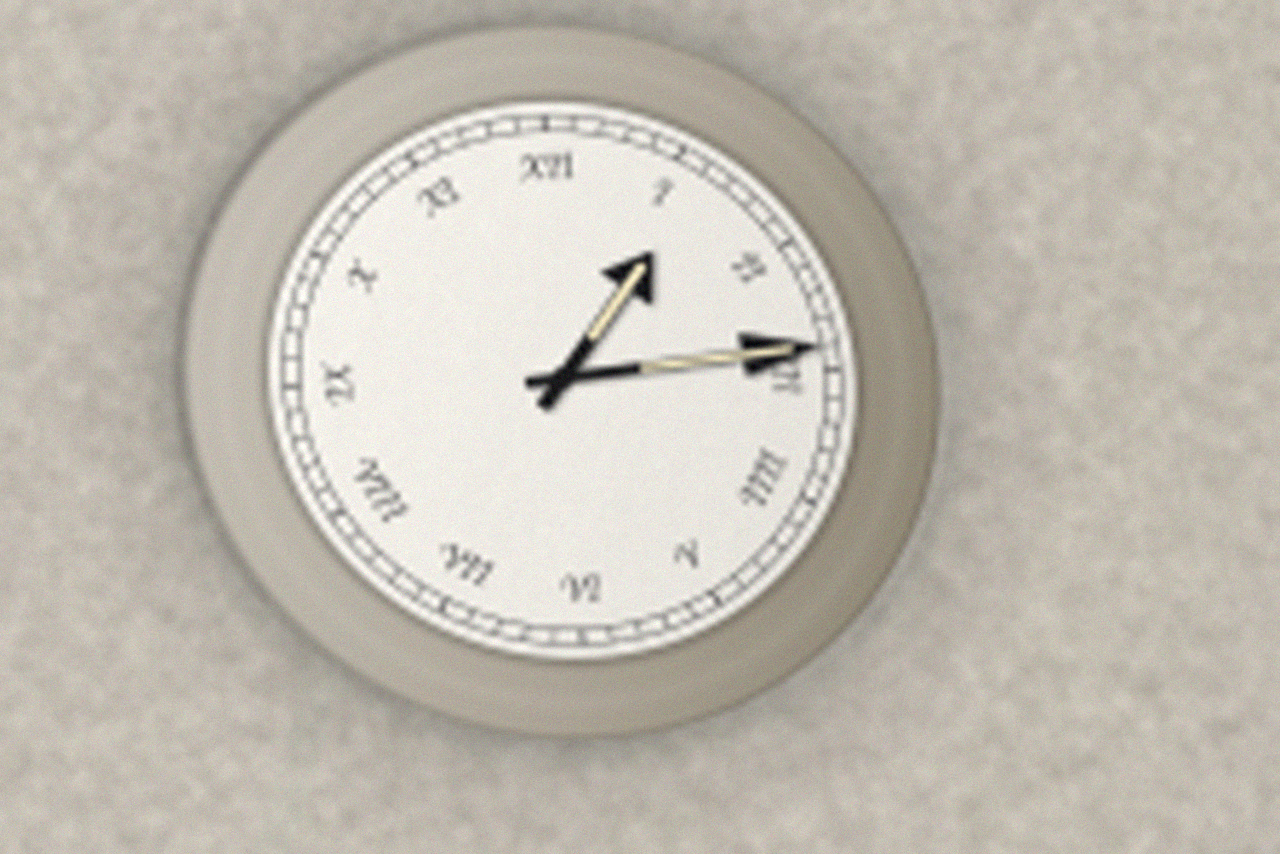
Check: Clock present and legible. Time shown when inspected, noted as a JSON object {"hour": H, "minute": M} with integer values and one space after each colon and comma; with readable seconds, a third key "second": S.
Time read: {"hour": 1, "minute": 14}
